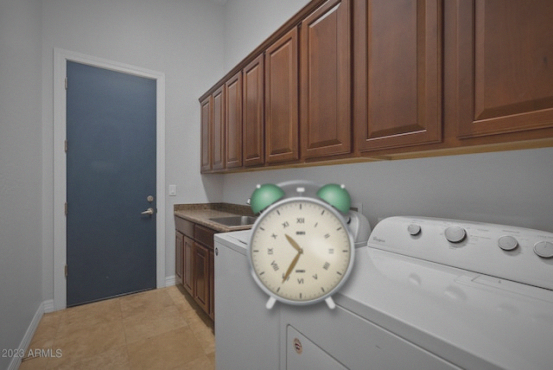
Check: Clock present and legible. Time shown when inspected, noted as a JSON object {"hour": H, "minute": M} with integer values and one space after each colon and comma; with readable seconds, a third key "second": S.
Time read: {"hour": 10, "minute": 35}
